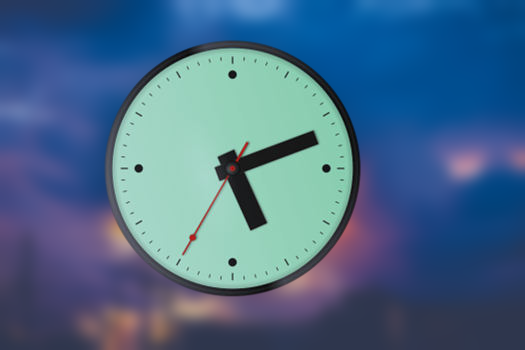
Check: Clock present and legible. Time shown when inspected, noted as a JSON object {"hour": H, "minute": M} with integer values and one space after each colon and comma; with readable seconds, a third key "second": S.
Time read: {"hour": 5, "minute": 11, "second": 35}
